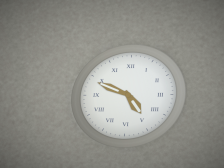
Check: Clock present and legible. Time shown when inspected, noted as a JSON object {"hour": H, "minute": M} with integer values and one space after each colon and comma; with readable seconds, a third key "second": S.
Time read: {"hour": 4, "minute": 49}
